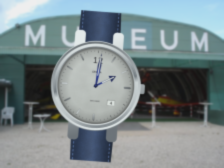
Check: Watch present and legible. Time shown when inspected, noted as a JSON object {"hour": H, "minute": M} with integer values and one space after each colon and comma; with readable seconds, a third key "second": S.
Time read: {"hour": 2, "minute": 1}
